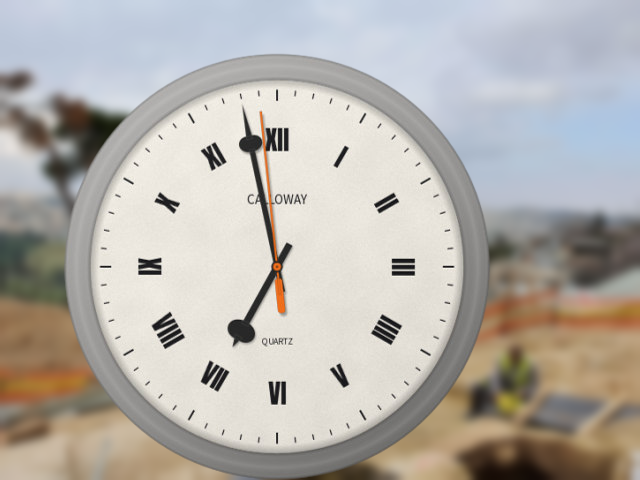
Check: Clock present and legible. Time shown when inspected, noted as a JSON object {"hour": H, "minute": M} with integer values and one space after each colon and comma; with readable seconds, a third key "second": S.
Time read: {"hour": 6, "minute": 57, "second": 59}
